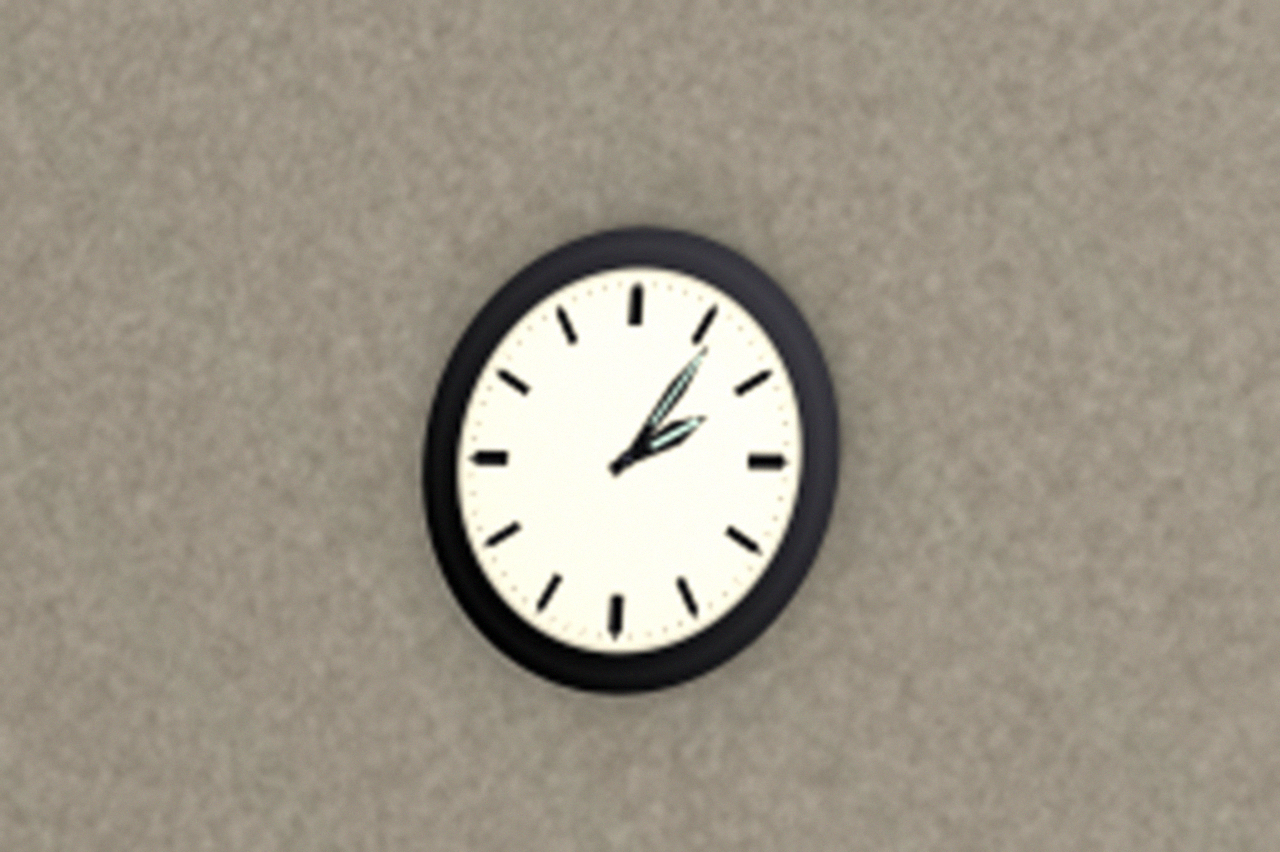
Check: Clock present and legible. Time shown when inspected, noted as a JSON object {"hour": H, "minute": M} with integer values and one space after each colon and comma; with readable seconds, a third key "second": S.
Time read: {"hour": 2, "minute": 6}
